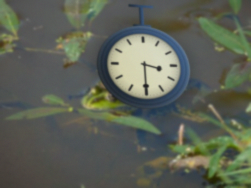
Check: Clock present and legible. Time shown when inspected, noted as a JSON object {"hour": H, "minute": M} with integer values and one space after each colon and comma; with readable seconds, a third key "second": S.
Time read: {"hour": 3, "minute": 30}
